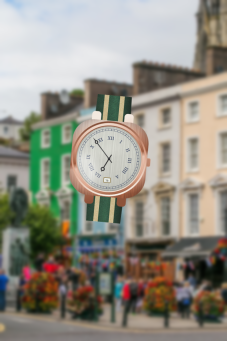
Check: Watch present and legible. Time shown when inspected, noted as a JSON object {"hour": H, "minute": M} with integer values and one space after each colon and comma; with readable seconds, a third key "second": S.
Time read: {"hour": 6, "minute": 53}
